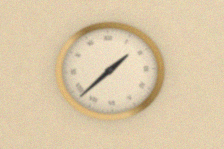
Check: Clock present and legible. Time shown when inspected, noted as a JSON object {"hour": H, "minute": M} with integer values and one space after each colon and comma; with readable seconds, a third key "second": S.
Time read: {"hour": 1, "minute": 38}
